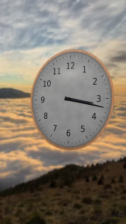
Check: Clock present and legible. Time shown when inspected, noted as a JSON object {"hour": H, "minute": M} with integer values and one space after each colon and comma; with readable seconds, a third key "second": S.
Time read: {"hour": 3, "minute": 17}
